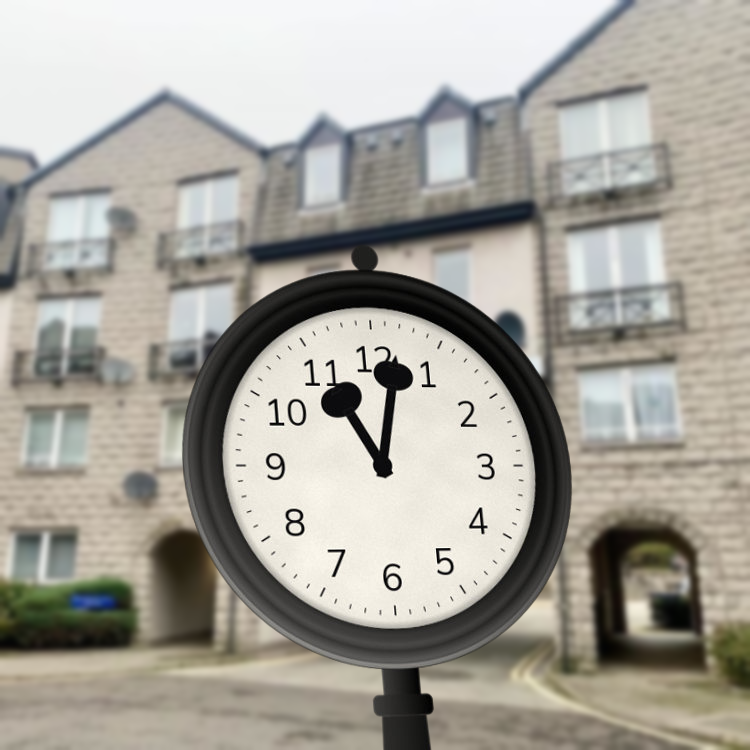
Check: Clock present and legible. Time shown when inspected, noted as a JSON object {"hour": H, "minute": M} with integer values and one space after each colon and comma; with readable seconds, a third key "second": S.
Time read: {"hour": 11, "minute": 2}
